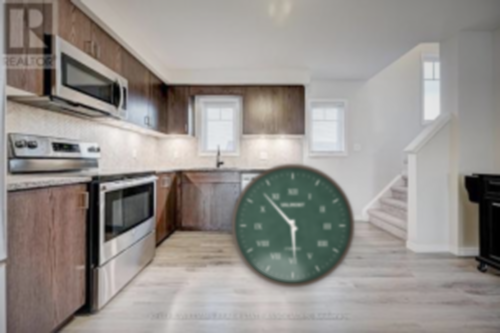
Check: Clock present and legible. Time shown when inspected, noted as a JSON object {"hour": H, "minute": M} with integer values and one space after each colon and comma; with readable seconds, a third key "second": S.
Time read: {"hour": 5, "minute": 53}
